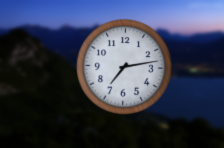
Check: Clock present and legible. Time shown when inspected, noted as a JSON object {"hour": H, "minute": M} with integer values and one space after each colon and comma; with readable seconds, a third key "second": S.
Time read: {"hour": 7, "minute": 13}
